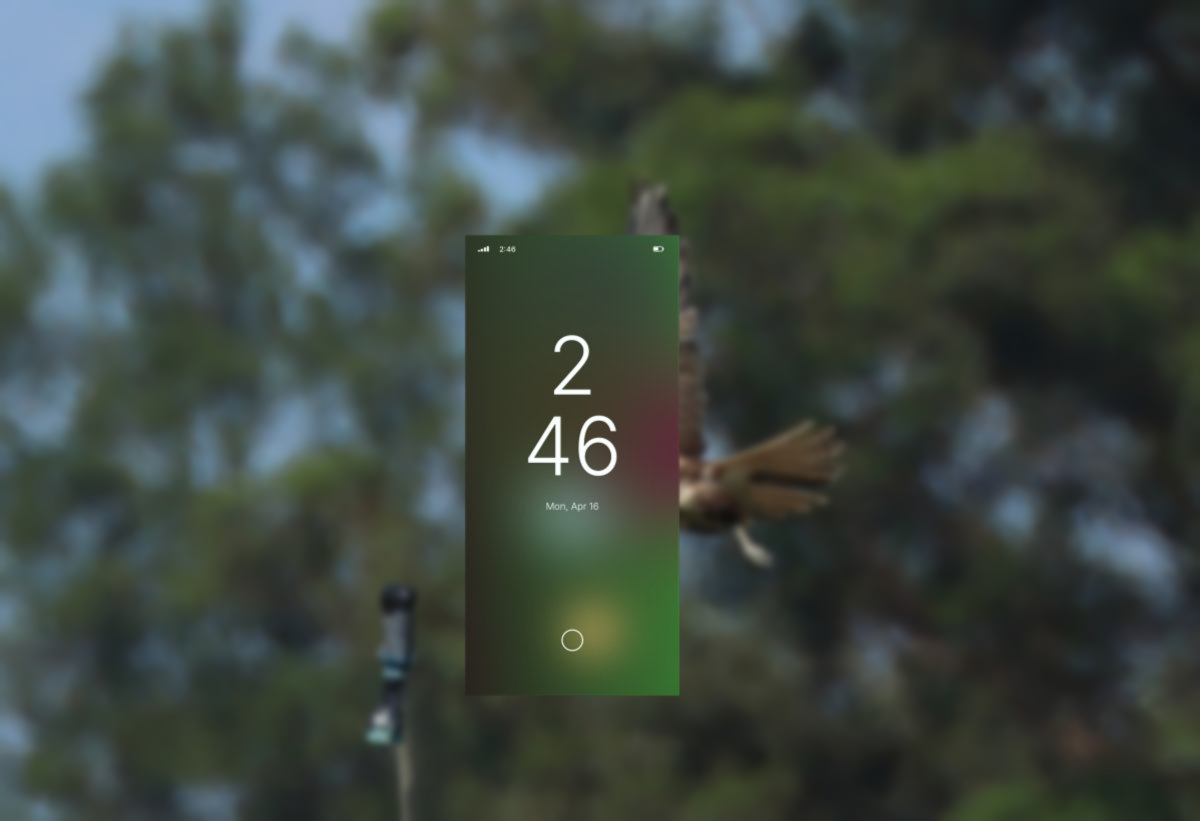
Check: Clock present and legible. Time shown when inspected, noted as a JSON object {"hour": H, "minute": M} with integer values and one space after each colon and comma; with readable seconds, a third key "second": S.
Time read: {"hour": 2, "minute": 46}
